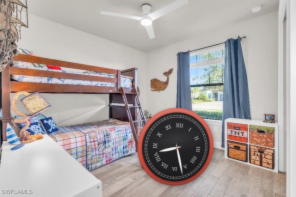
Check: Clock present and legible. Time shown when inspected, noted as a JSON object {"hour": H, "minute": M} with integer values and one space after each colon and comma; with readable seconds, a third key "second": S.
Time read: {"hour": 8, "minute": 27}
